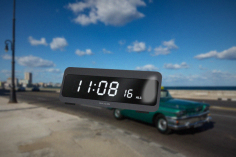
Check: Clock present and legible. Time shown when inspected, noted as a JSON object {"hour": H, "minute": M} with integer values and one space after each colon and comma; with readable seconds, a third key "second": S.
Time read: {"hour": 11, "minute": 8, "second": 16}
